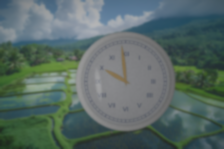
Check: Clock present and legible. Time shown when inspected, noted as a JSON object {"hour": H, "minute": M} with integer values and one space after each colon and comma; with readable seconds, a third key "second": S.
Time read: {"hour": 9, "minute": 59}
